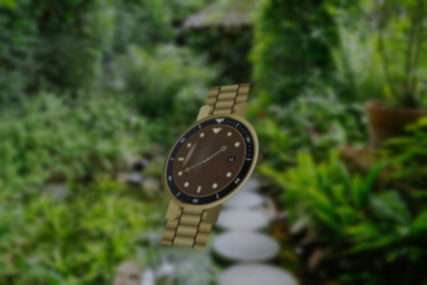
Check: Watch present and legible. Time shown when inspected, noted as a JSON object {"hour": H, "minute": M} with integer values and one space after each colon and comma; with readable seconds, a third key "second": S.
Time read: {"hour": 1, "minute": 40}
